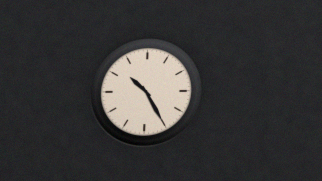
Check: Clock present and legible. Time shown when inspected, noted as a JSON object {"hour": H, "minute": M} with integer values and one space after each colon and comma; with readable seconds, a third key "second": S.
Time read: {"hour": 10, "minute": 25}
